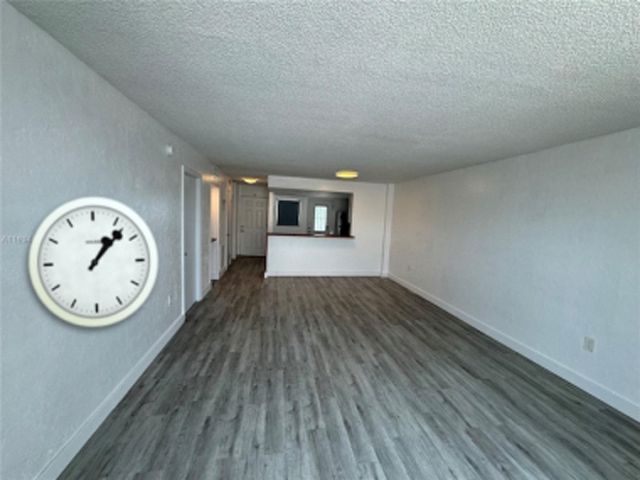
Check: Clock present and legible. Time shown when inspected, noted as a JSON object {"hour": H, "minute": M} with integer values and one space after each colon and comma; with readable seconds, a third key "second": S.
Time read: {"hour": 1, "minute": 7}
